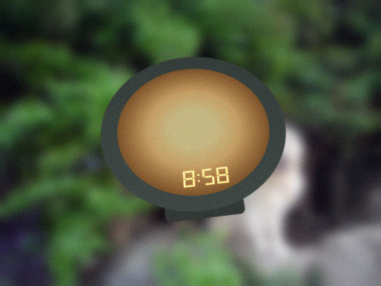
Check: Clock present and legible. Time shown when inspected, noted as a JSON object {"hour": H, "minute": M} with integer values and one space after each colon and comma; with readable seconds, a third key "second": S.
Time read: {"hour": 8, "minute": 58}
